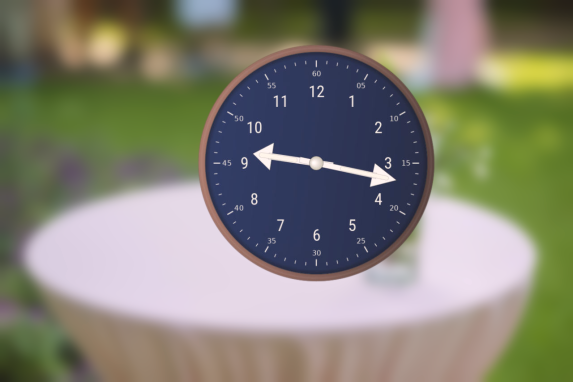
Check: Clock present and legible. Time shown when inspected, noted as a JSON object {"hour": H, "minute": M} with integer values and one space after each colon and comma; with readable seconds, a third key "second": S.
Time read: {"hour": 9, "minute": 17}
